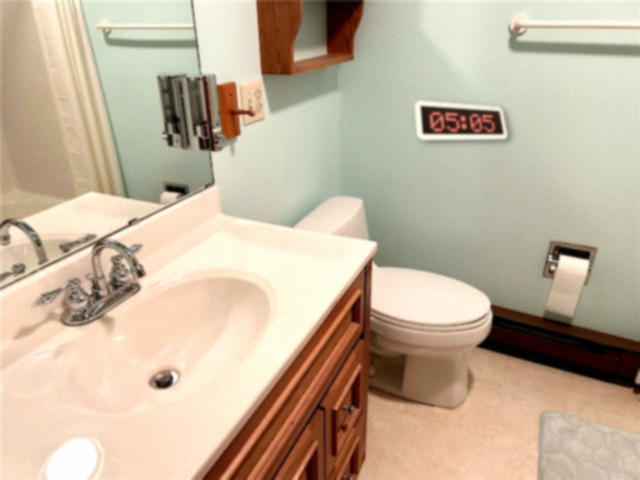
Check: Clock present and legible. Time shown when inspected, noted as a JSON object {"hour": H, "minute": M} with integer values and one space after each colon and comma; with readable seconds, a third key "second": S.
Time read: {"hour": 5, "minute": 5}
